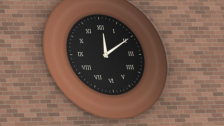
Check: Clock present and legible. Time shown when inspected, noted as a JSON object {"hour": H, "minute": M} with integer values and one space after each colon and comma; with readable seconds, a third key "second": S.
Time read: {"hour": 12, "minute": 10}
